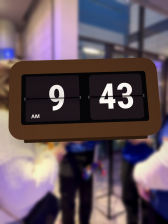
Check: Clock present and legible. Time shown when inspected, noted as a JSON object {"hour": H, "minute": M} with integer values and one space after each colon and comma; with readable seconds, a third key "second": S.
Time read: {"hour": 9, "minute": 43}
